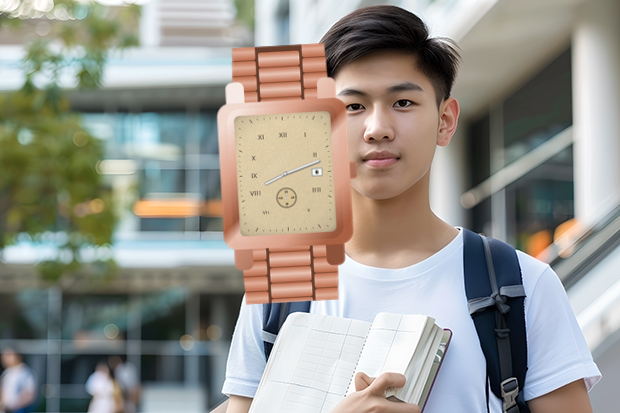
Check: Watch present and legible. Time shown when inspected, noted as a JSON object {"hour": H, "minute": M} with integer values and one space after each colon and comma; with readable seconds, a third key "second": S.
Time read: {"hour": 8, "minute": 12}
